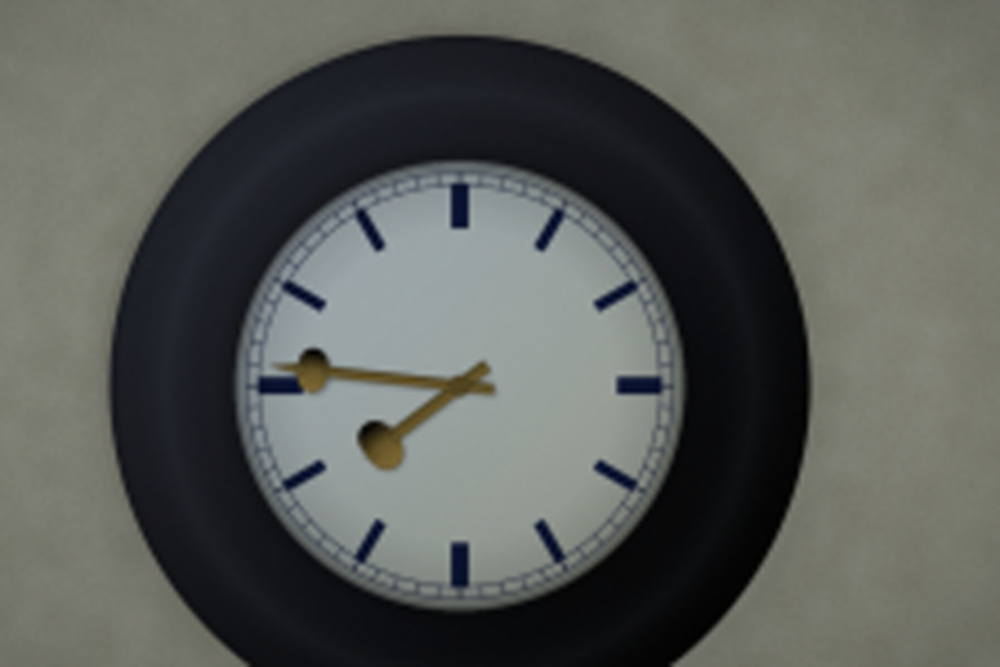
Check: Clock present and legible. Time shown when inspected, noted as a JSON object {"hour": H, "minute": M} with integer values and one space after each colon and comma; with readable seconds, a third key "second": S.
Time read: {"hour": 7, "minute": 46}
